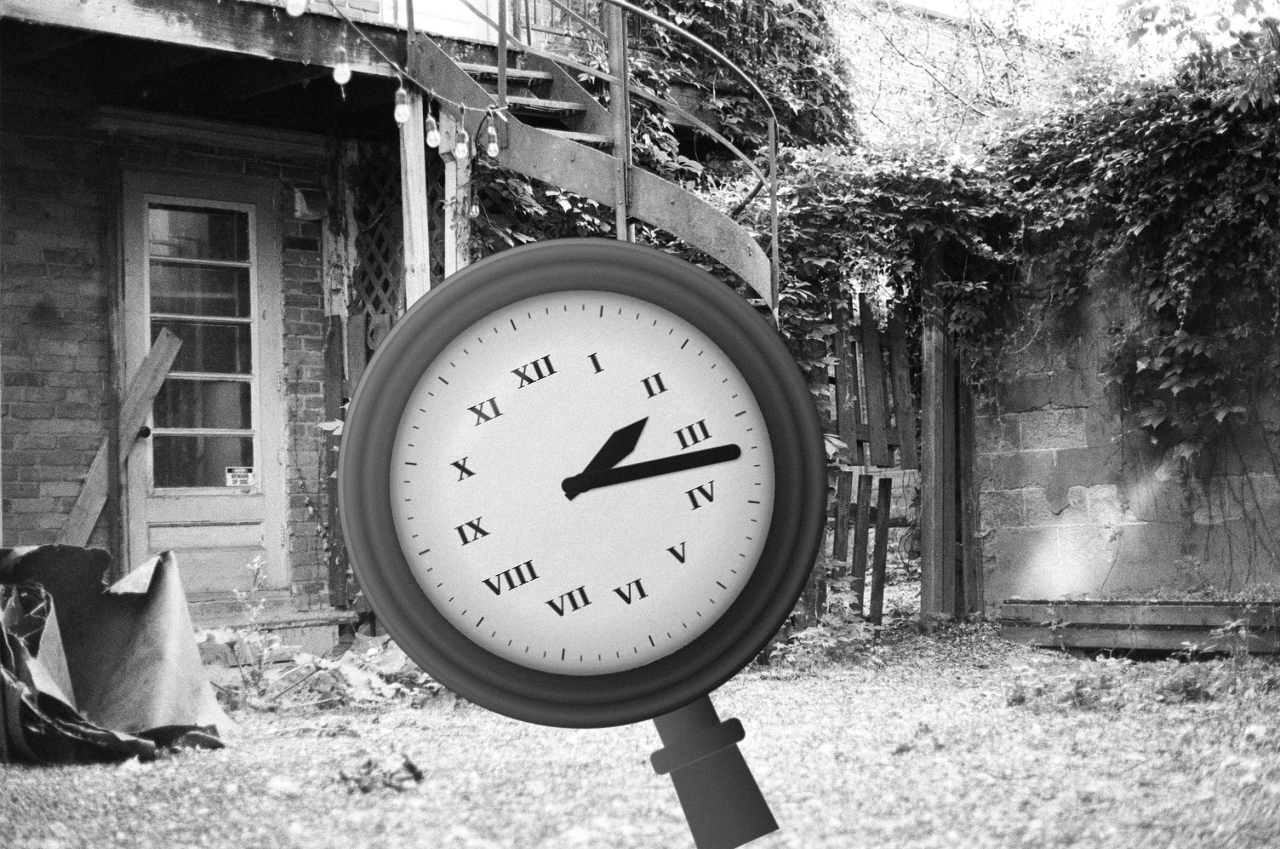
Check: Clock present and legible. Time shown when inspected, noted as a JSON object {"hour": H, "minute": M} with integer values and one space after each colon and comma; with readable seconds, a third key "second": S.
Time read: {"hour": 2, "minute": 17}
